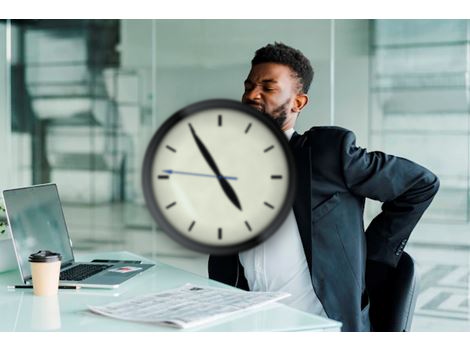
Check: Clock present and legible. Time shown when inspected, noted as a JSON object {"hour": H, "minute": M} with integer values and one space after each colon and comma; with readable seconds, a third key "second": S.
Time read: {"hour": 4, "minute": 54, "second": 46}
